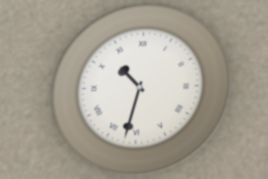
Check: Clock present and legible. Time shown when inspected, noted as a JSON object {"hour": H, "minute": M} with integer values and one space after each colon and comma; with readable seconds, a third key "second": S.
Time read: {"hour": 10, "minute": 32}
